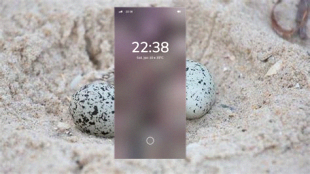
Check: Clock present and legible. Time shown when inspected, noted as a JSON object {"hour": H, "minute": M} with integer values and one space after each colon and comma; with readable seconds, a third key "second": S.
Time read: {"hour": 22, "minute": 38}
